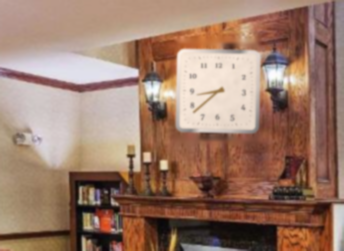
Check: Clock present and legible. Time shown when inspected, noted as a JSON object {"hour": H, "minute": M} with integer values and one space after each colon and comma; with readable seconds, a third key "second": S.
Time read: {"hour": 8, "minute": 38}
